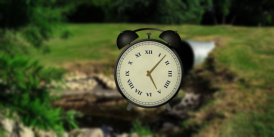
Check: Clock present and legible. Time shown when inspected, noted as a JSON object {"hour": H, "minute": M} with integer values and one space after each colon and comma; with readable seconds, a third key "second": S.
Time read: {"hour": 5, "minute": 7}
